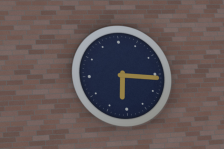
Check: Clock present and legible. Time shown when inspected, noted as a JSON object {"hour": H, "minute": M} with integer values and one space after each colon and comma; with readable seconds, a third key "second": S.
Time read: {"hour": 6, "minute": 16}
